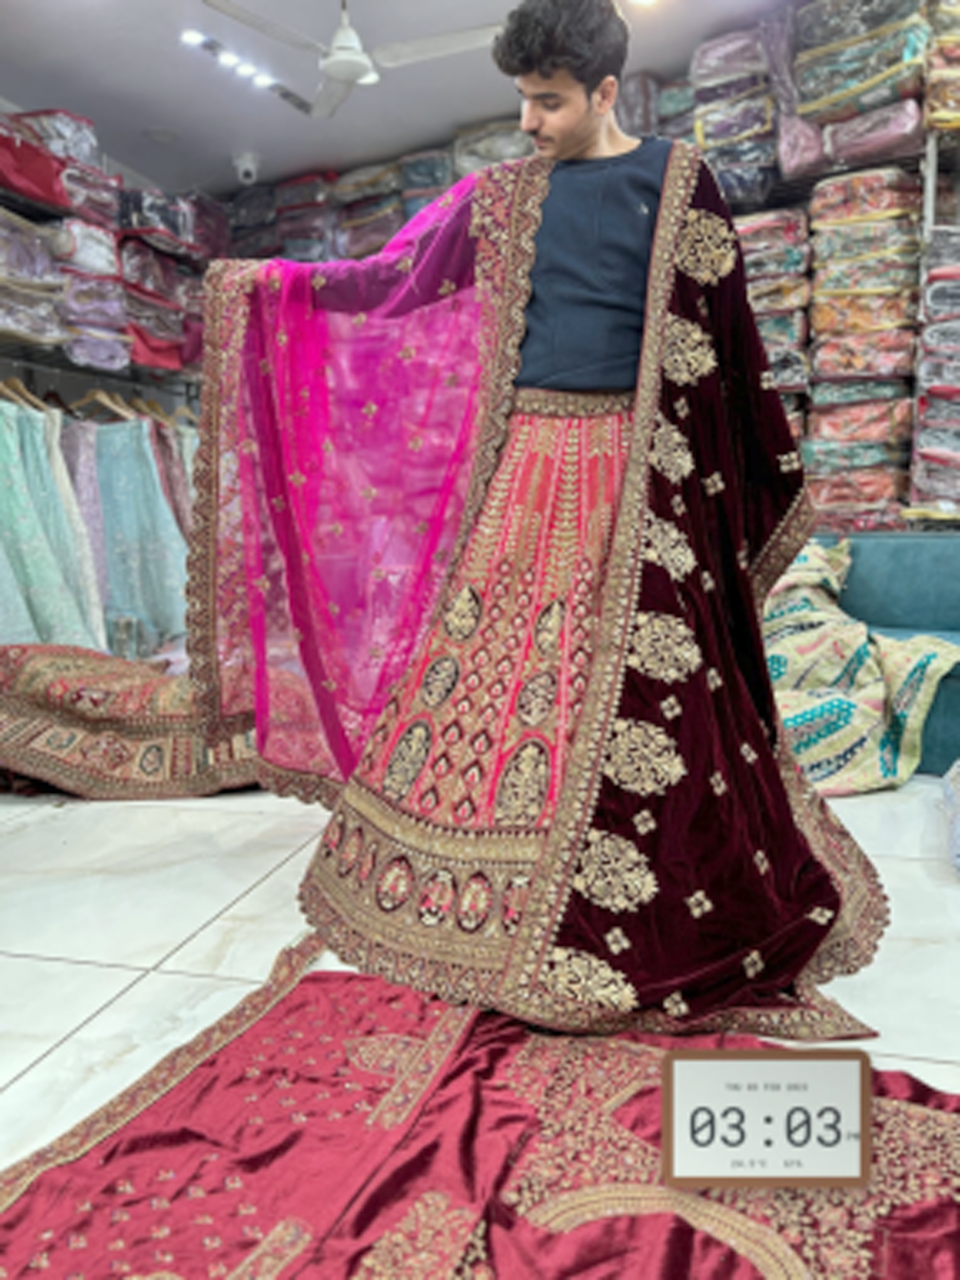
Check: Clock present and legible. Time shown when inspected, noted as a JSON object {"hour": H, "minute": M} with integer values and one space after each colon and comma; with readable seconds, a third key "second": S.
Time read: {"hour": 3, "minute": 3}
